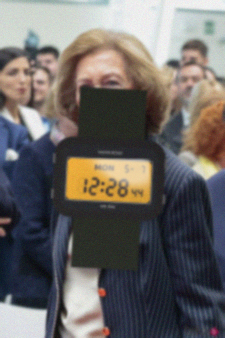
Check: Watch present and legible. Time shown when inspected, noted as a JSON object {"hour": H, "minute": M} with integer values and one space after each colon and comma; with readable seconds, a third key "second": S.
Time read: {"hour": 12, "minute": 28}
